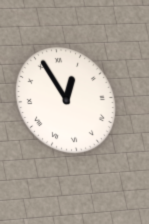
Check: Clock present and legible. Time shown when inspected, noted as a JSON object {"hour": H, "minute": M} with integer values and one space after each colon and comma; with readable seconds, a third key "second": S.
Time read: {"hour": 12, "minute": 56}
